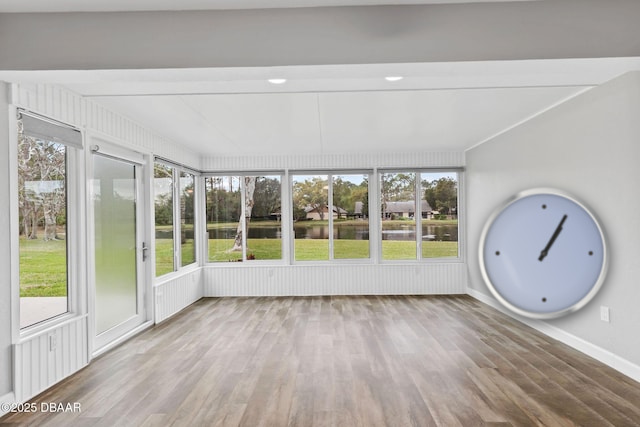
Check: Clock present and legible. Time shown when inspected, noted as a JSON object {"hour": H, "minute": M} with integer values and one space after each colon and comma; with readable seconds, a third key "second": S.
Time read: {"hour": 1, "minute": 5}
